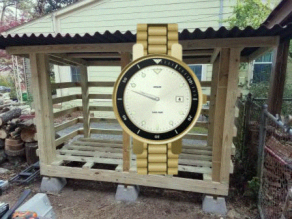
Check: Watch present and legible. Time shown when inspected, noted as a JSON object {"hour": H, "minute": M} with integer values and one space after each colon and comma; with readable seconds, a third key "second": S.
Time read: {"hour": 9, "minute": 48}
